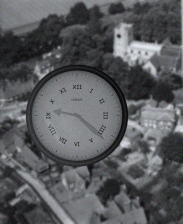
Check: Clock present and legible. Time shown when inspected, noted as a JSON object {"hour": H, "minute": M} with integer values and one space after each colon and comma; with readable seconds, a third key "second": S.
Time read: {"hour": 9, "minute": 22}
